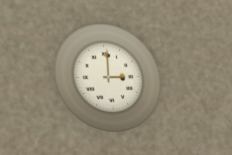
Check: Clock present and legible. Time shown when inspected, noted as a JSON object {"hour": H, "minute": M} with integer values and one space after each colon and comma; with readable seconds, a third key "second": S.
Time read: {"hour": 3, "minute": 1}
